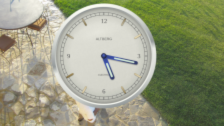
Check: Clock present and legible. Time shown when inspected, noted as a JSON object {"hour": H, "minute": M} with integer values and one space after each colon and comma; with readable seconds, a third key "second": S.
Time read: {"hour": 5, "minute": 17}
